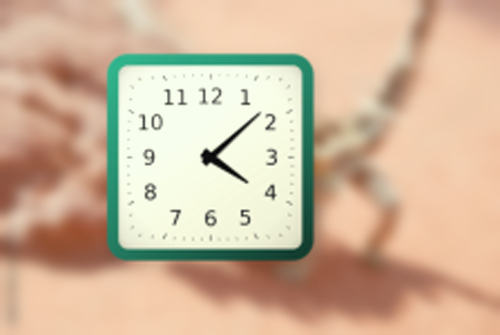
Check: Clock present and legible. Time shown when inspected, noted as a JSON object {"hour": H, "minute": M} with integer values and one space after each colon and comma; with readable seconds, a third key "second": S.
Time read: {"hour": 4, "minute": 8}
